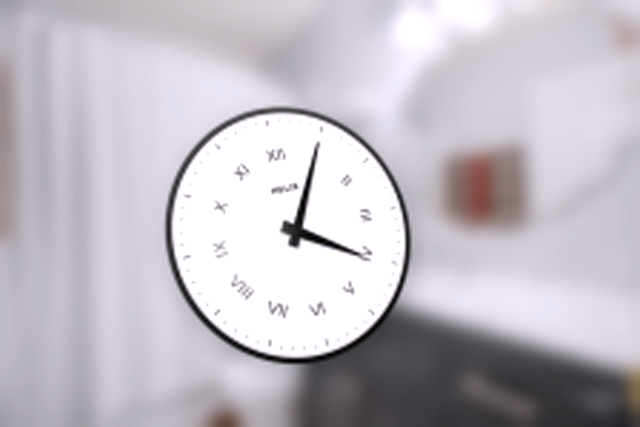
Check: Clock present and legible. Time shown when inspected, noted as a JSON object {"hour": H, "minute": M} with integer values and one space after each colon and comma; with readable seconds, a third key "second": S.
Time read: {"hour": 4, "minute": 5}
